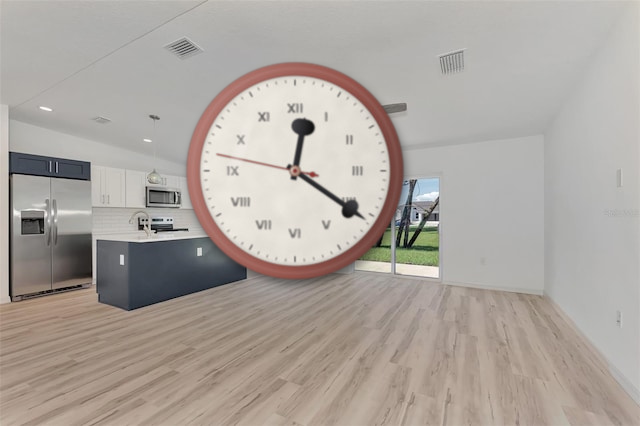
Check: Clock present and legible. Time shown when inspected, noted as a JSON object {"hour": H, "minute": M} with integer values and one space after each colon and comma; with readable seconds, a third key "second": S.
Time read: {"hour": 12, "minute": 20, "second": 47}
